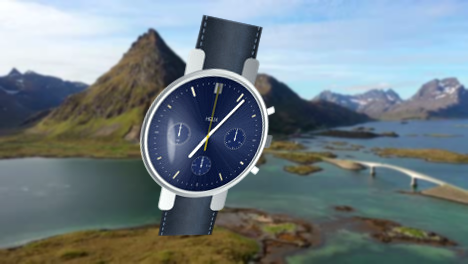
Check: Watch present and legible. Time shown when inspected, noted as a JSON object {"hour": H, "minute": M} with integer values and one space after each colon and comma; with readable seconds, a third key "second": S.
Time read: {"hour": 7, "minute": 6}
